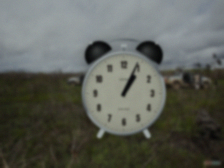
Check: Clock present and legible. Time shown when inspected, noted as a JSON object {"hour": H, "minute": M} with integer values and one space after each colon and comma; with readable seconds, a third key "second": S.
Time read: {"hour": 1, "minute": 4}
